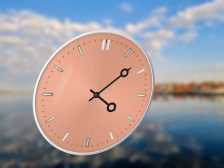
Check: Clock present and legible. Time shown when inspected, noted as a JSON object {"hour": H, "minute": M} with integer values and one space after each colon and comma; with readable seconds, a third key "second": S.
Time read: {"hour": 4, "minute": 8}
